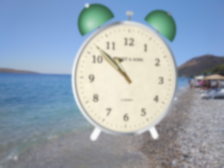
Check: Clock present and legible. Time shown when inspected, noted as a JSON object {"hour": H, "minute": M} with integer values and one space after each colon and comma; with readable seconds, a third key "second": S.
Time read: {"hour": 10, "minute": 52}
